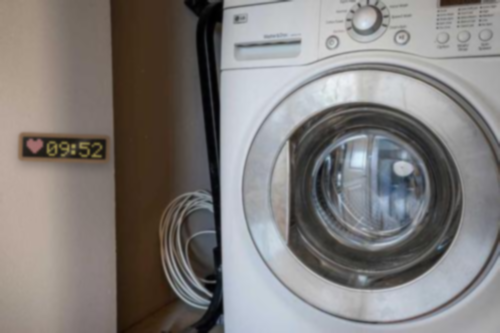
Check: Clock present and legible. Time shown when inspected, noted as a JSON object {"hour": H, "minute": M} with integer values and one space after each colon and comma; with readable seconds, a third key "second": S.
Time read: {"hour": 9, "minute": 52}
